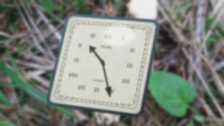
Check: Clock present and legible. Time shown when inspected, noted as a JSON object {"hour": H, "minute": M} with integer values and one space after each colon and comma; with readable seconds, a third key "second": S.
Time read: {"hour": 10, "minute": 26}
